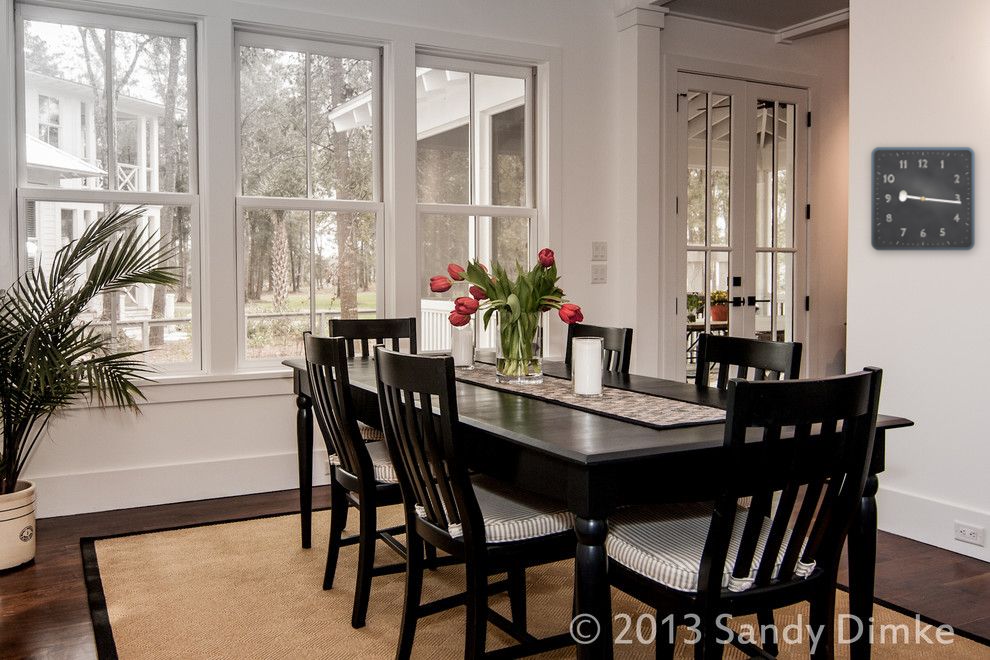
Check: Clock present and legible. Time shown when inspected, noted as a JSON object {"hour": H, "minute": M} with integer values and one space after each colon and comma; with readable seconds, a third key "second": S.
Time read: {"hour": 9, "minute": 16}
